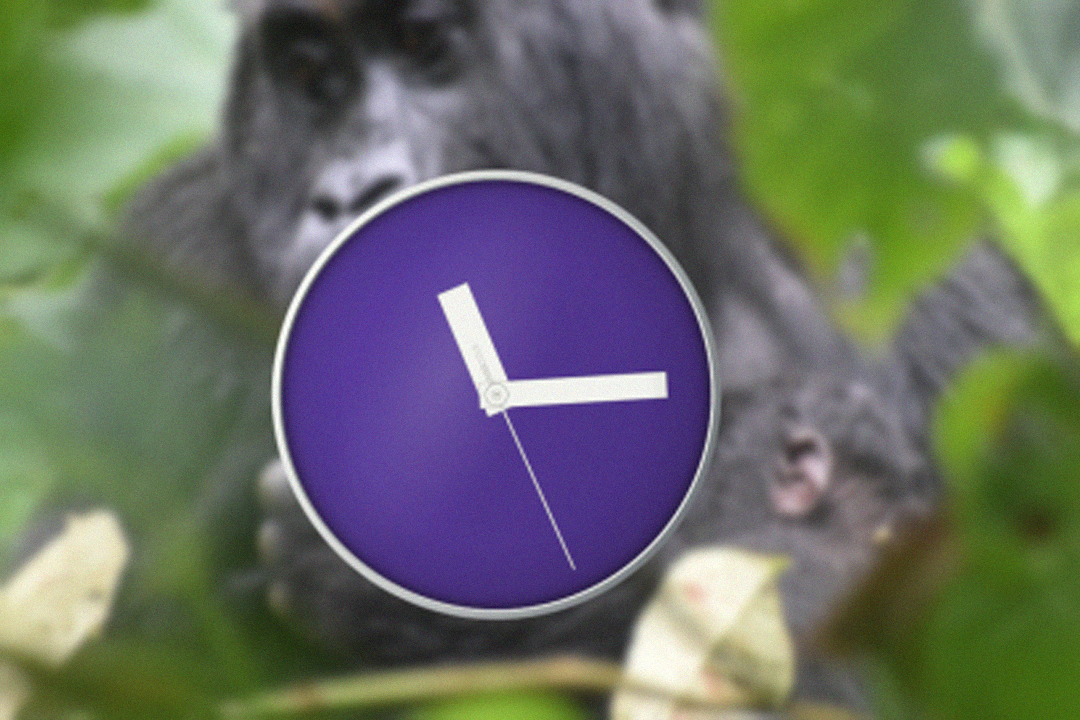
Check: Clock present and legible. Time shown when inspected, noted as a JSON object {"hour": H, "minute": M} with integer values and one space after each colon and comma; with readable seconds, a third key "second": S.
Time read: {"hour": 11, "minute": 14, "second": 26}
